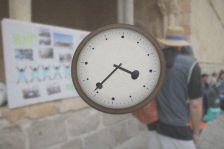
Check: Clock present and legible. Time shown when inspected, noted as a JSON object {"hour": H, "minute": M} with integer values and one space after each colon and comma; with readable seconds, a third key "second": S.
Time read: {"hour": 3, "minute": 36}
